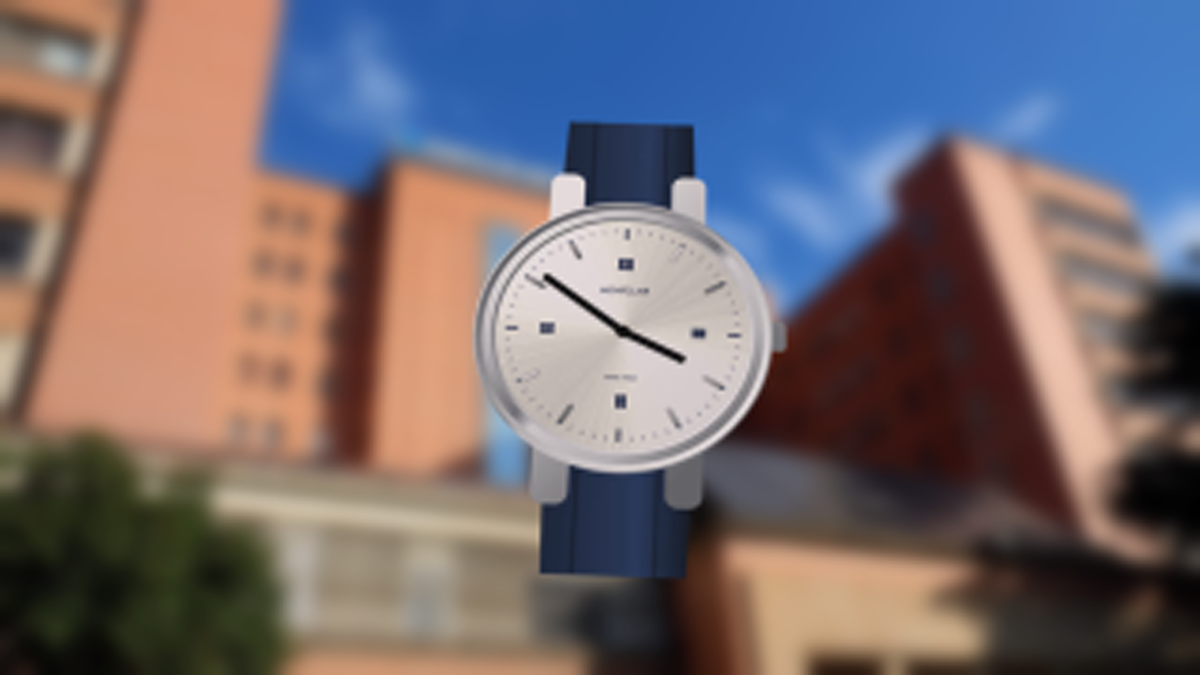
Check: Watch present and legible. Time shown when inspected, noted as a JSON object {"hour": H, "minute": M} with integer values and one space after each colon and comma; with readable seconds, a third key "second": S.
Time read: {"hour": 3, "minute": 51}
